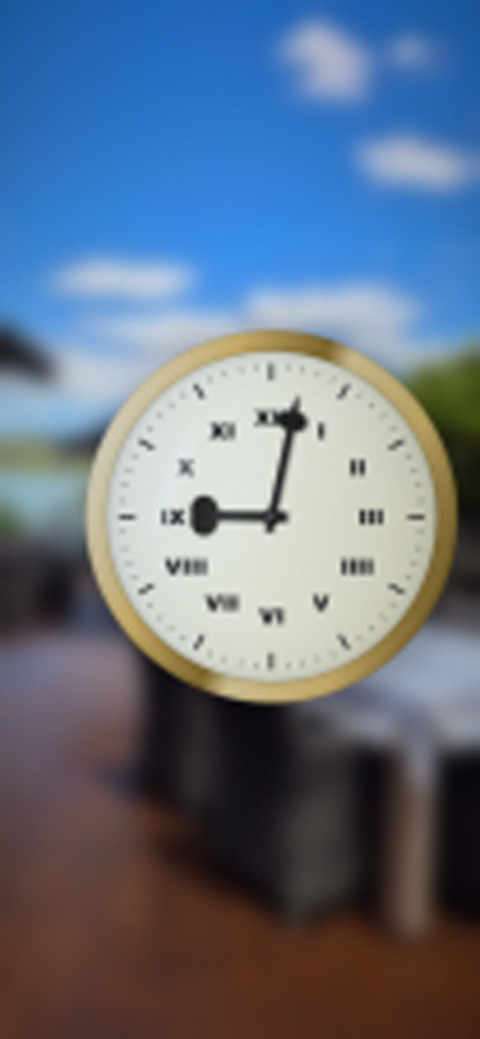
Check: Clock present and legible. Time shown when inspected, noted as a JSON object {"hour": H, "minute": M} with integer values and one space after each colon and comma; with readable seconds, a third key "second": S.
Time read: {"hour": 9, "minute": 2}
